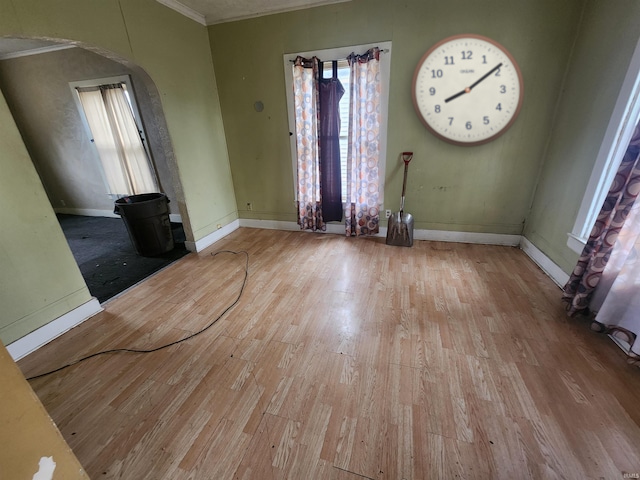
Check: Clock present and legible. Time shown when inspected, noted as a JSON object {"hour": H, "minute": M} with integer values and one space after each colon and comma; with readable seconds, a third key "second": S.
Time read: {"hour": 8, "minute": 9}
